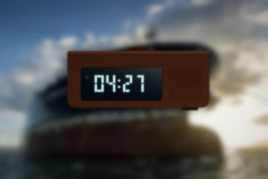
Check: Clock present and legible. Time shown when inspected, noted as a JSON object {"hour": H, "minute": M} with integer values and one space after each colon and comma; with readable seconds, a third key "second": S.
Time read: {"hour": 4, "minute": 27}
